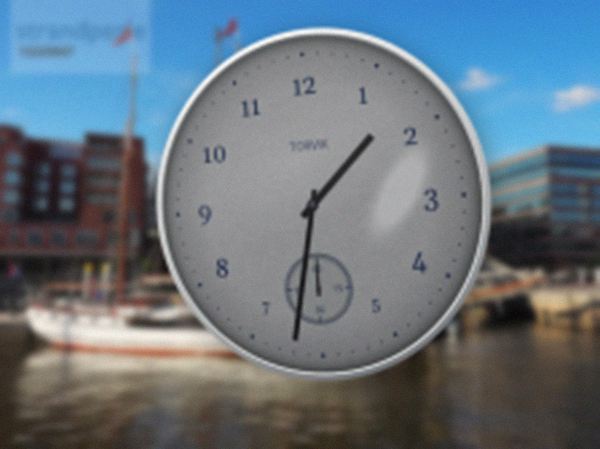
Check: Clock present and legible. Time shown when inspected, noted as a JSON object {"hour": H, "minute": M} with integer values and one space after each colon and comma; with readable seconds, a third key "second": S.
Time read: {"hour": 1, "minute": 32}
